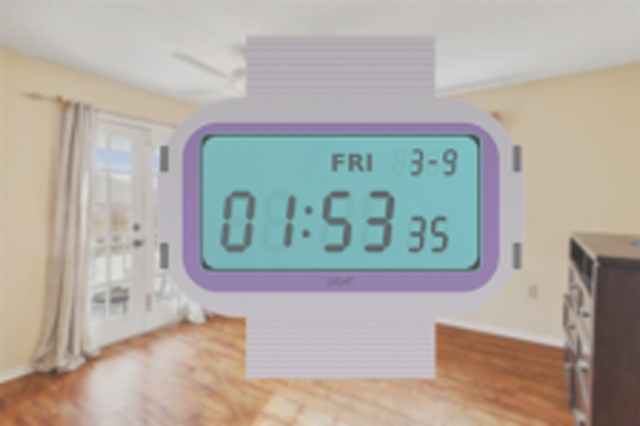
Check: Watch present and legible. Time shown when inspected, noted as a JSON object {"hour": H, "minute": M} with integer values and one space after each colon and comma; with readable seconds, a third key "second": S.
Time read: {"hour": 1, "minute": 53, "second": 35}
